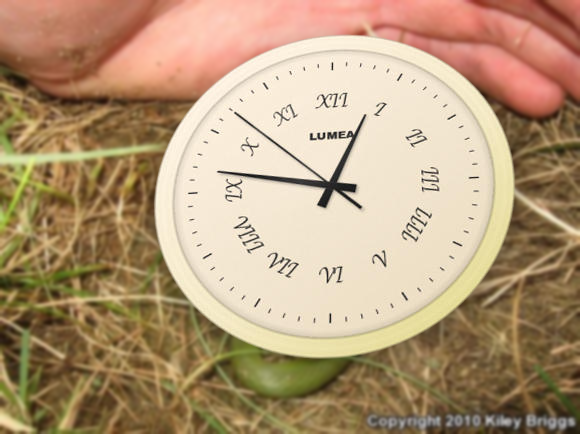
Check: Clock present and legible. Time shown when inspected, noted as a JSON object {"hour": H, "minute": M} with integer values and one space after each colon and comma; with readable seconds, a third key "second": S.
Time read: {"hour": 12, "minute": 46, "second": 52}
